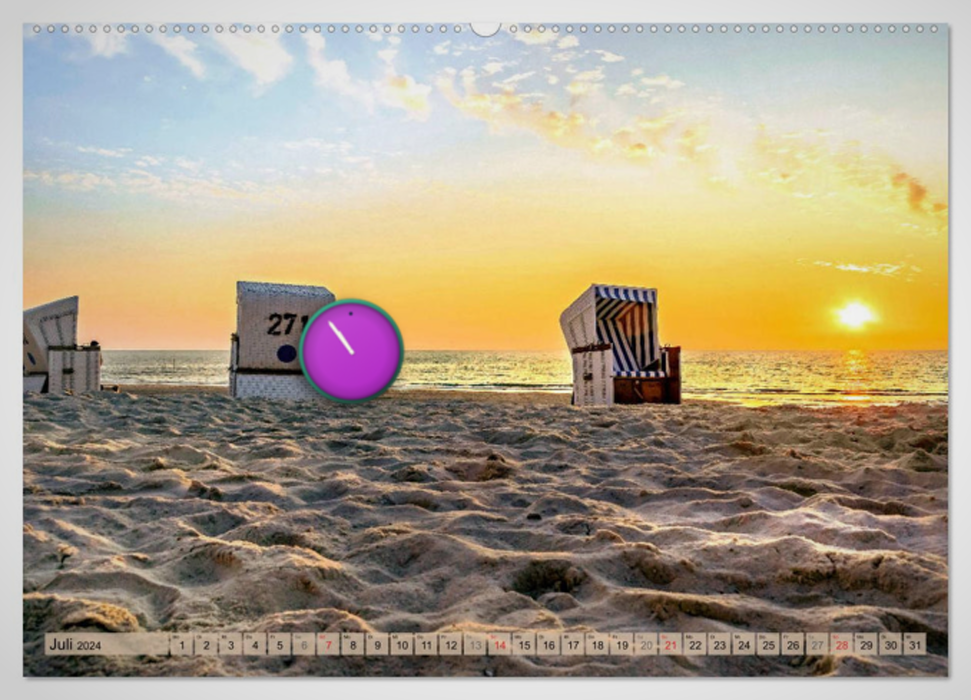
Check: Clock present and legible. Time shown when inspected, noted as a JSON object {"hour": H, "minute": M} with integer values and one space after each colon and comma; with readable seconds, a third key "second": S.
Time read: {"hour": 10, "minute": 54}
